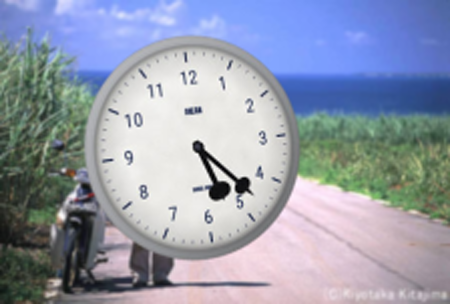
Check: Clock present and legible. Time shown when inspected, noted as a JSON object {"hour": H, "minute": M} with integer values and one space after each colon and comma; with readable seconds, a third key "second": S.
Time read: {"hour": 5, "minute": 23}
